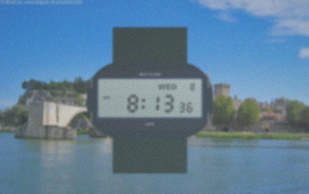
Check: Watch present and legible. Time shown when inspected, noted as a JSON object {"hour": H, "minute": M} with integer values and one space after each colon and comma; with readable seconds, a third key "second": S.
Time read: {"hour": 8, "minute": 13}
